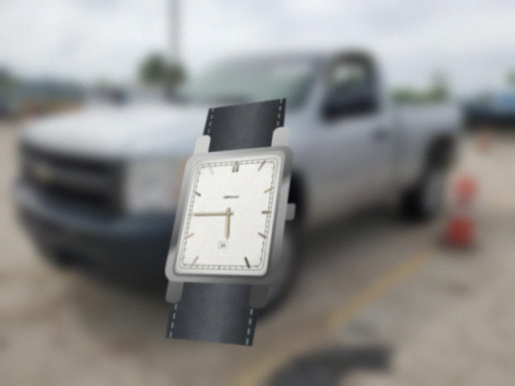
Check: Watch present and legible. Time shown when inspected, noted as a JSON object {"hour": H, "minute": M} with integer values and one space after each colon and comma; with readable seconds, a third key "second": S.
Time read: {"hour": 5, "minute": 45}
